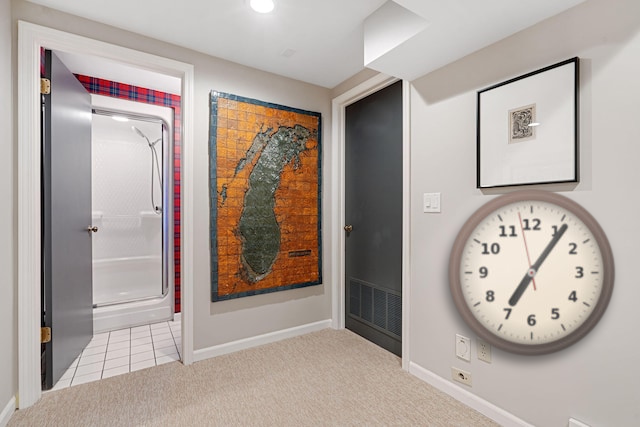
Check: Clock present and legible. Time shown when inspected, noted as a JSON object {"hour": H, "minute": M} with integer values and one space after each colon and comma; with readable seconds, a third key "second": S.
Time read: {"hour": 7, "minute": 5, "second": 58}
